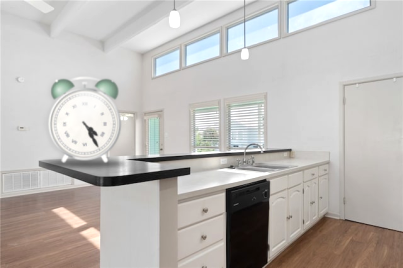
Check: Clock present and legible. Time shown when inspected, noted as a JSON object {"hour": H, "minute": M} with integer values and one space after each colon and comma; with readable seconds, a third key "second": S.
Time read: {"hour": 4, "minute": 25}
